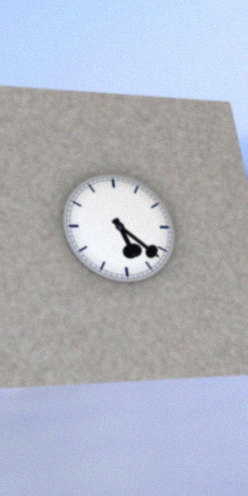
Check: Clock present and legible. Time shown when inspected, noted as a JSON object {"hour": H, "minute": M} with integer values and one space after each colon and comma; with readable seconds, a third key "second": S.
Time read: {"hour": 5, "minute": 22}
